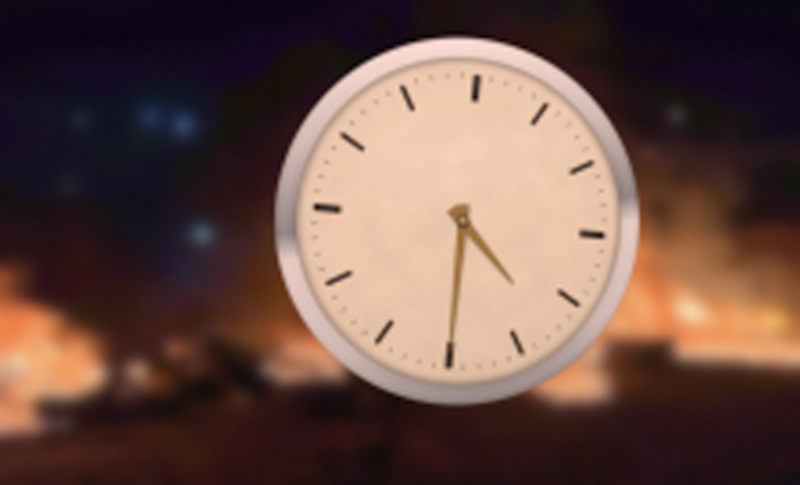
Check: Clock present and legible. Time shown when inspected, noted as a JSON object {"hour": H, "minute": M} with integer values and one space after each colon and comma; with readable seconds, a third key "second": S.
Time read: {"hour": 4, "minute": 30}
